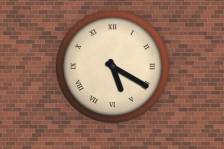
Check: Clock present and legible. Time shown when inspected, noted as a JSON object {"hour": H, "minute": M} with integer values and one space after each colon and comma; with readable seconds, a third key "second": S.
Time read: {"hour": 5, "minute": 20}
